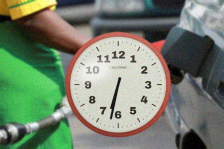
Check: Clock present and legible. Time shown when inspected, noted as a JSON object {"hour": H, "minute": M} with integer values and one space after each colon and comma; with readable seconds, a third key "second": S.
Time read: {"hour": 6, "minute": 32}
